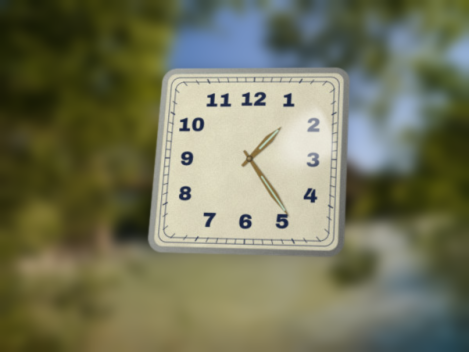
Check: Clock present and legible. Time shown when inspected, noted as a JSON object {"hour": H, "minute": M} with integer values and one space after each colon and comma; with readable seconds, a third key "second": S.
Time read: {"hour": 1, "minute": 24}
